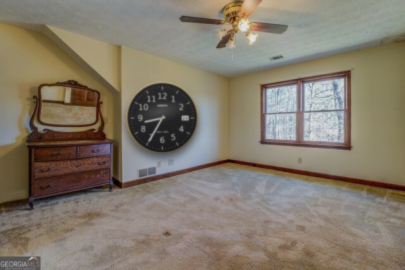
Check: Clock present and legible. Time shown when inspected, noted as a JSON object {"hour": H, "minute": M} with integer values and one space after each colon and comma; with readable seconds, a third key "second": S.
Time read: {"hour": 8, "minute": 35}
